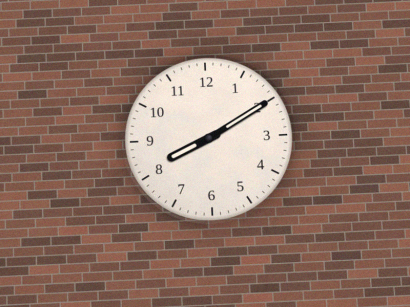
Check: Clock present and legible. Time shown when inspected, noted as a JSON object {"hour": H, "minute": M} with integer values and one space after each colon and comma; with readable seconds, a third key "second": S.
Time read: {"hour": 8, "minute": 10}
